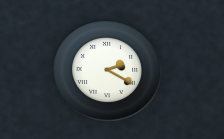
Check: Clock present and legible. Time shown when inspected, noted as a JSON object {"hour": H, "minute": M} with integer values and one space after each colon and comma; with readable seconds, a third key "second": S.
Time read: {"hour": 2, "minute": 20}
